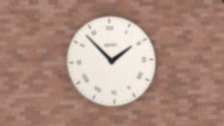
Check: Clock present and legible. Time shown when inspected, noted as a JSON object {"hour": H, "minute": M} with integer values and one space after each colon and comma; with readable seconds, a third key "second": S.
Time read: {"hour": 1, "minute": 53}
